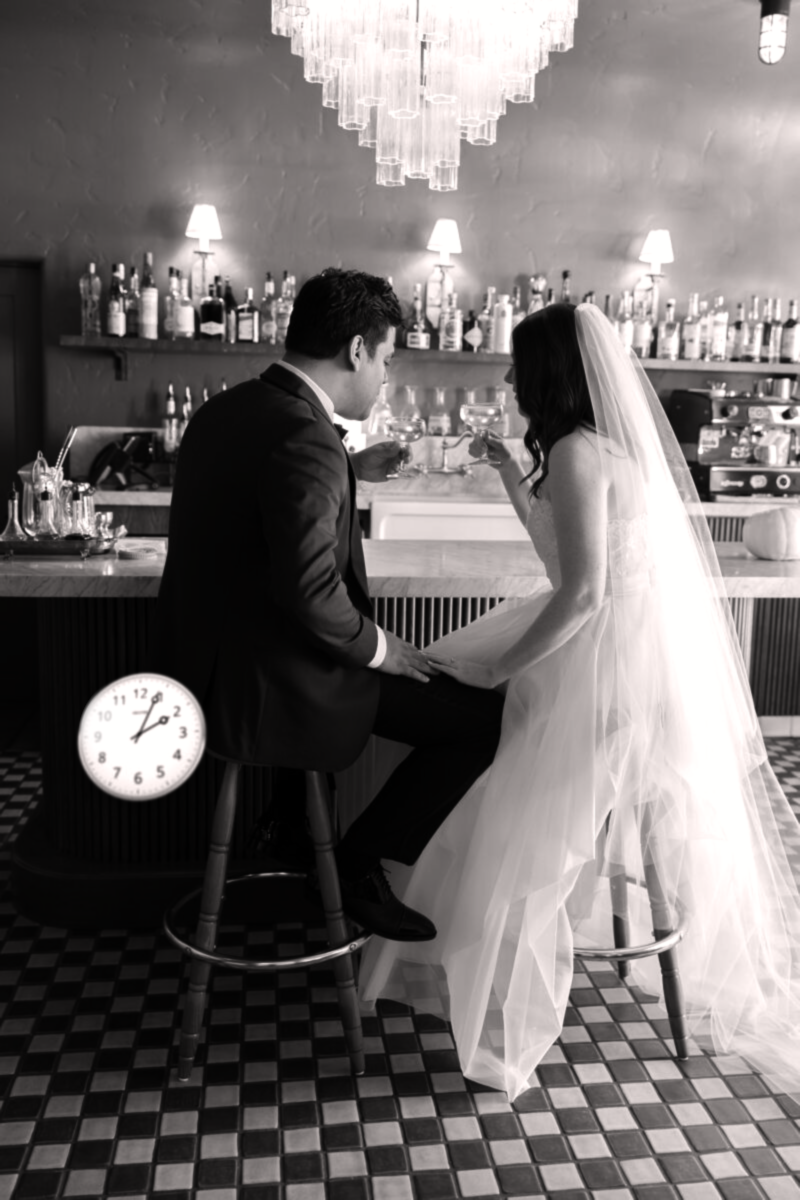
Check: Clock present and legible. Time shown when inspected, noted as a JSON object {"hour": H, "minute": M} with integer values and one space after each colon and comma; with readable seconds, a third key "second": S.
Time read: {"hour": 2, "minute": 4}
